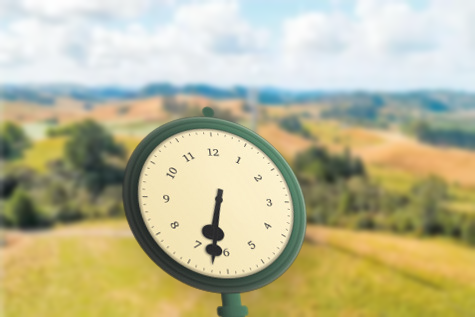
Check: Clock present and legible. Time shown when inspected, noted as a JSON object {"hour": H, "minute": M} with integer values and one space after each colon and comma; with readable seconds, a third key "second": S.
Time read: {"hour": 6, "minute": 32}
